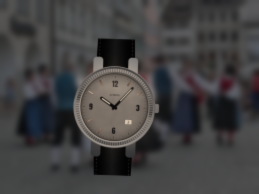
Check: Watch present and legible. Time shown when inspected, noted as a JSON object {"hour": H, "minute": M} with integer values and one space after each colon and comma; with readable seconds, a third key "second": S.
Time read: {"hour": 10, "minute": 7}
